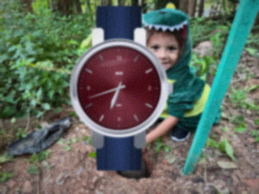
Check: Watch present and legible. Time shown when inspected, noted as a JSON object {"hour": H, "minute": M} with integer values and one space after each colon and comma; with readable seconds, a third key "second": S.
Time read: {"hour": 6, "minute": 42}
